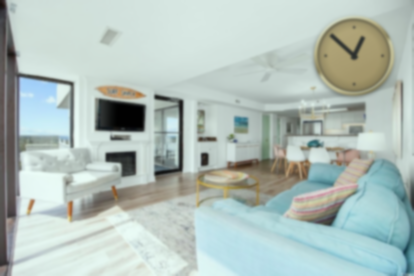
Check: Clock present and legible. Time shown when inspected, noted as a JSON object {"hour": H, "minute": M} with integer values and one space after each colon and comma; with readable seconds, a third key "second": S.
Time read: {"hour": 12, "minute": 52}
